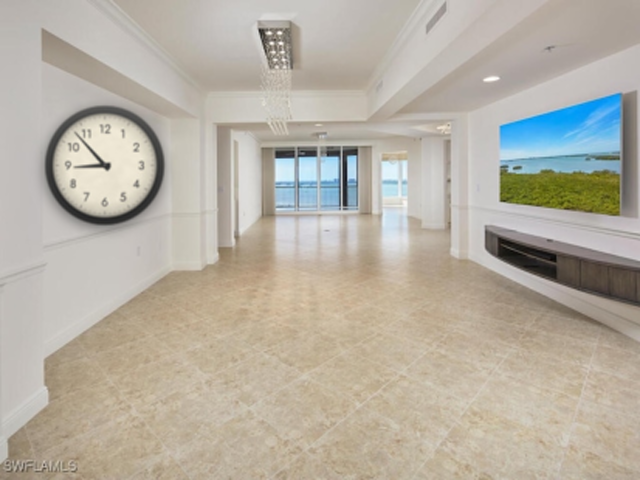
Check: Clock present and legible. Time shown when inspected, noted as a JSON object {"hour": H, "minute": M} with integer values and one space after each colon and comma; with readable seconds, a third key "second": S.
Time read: {"hour": 8, "minute": 53}
